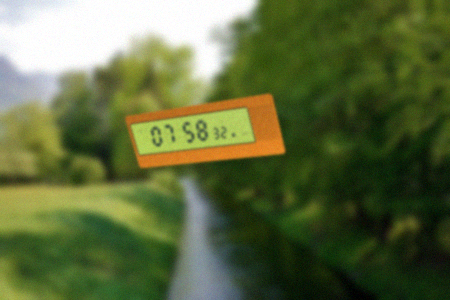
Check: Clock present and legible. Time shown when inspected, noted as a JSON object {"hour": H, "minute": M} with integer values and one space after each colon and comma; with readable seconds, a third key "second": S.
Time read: {"hour": 7, "minute": 58}
